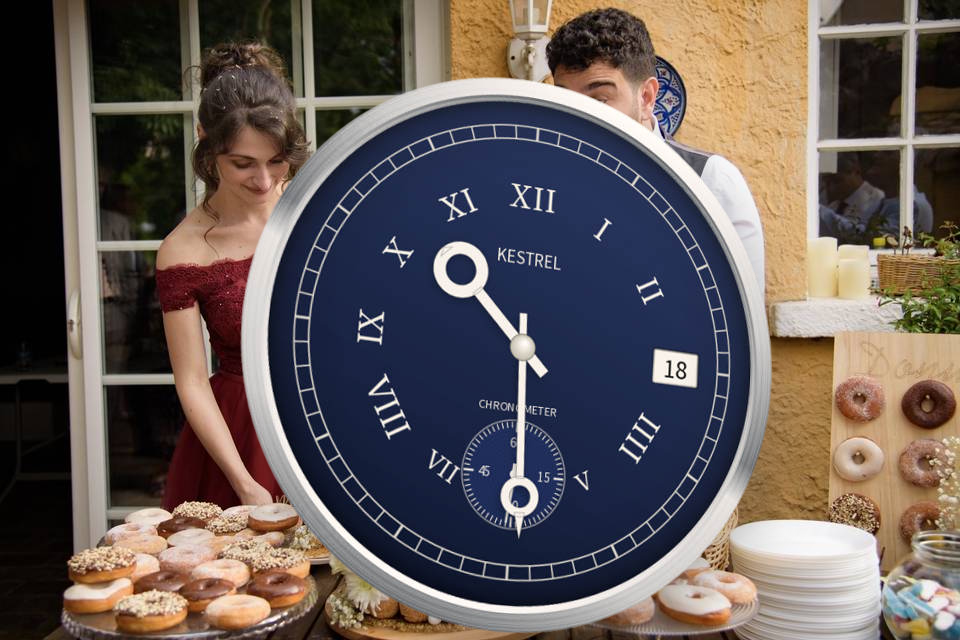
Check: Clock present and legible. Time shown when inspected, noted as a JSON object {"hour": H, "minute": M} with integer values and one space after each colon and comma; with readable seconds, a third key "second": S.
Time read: {"hour": 10, "minute": 29, "second": 31}
